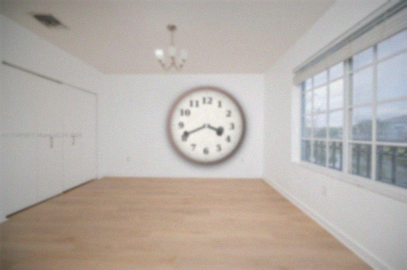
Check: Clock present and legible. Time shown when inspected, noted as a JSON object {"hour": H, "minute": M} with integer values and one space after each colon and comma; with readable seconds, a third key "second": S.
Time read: {"hour": 3, "minute": 41}
